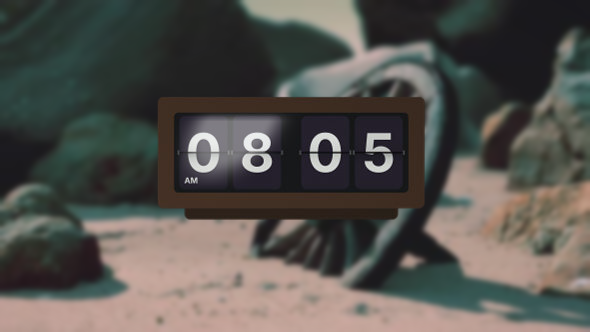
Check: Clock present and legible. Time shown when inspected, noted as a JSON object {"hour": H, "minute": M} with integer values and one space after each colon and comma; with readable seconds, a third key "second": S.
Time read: {"hour": 8, "minute": 5}
